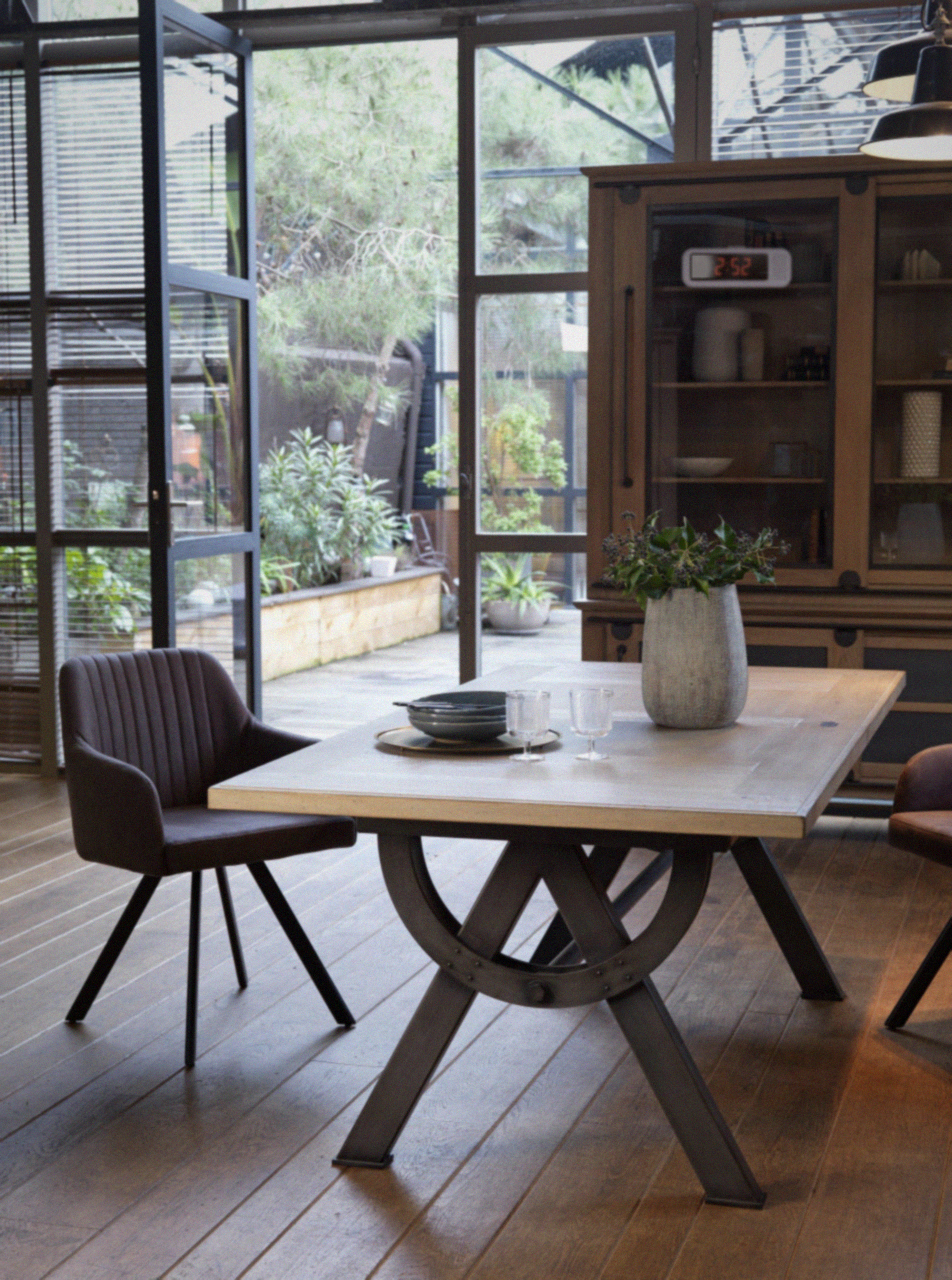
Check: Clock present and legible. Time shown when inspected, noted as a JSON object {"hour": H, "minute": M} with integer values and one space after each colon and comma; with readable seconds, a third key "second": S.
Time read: {"hour": 2, "minute": 52}
